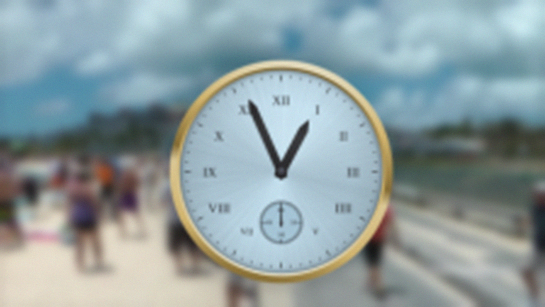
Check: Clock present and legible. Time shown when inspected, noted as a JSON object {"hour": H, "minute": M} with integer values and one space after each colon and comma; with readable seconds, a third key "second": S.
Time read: {"hour": 12, "minute": 56}
